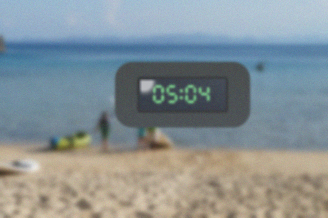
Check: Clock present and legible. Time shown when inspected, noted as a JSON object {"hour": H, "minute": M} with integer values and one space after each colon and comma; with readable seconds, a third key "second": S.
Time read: {"hour": 5, "minute": 4}
